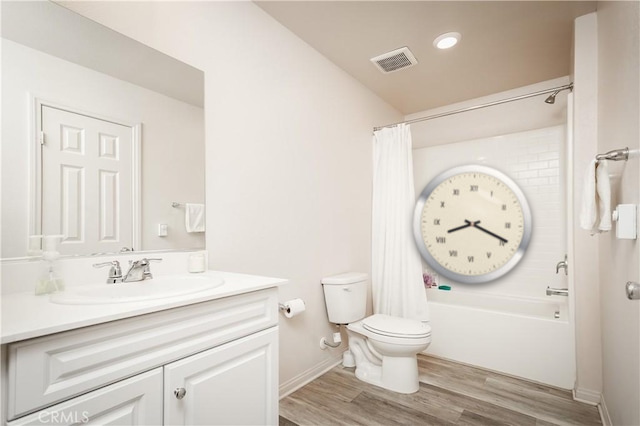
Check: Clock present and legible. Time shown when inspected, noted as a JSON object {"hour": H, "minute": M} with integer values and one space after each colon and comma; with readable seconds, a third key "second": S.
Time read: {"hour": 8, "minute": 19}
